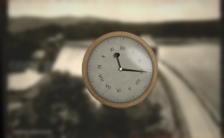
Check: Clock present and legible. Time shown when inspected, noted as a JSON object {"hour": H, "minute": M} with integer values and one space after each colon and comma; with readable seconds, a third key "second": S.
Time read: {"hour": 11, "minute": 15}
